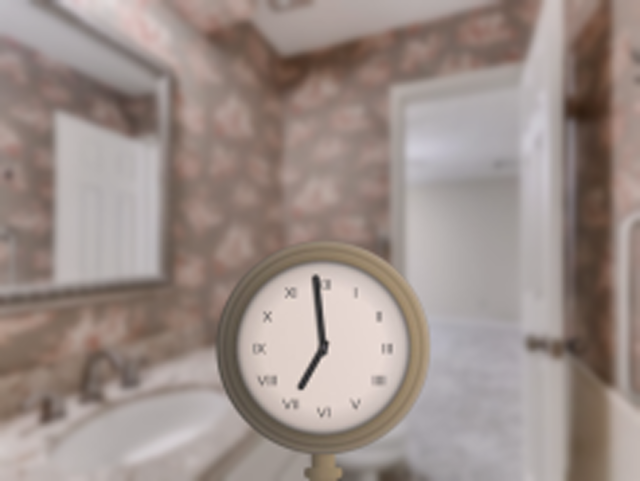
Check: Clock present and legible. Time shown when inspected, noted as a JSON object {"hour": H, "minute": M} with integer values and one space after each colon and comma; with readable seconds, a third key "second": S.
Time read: {"hour": 6, "minute": 59}
